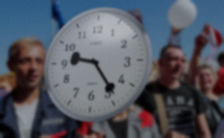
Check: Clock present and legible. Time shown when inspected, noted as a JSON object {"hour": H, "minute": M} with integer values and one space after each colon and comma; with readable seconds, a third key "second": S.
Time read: {"hour": 9, "minute": 24}
